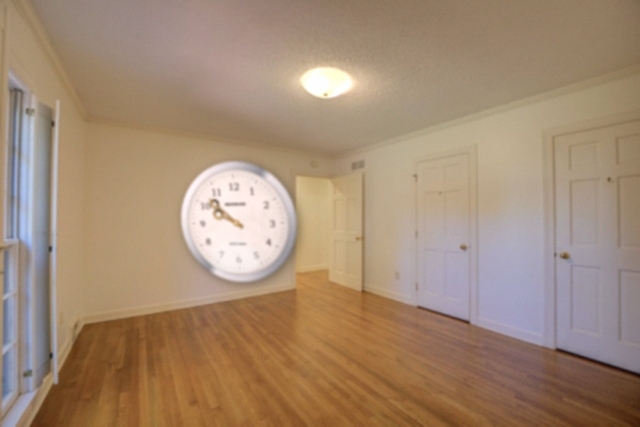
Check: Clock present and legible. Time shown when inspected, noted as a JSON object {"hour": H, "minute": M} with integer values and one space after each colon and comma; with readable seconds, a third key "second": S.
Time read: {"hour": 9, "minute": 52}
